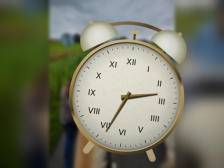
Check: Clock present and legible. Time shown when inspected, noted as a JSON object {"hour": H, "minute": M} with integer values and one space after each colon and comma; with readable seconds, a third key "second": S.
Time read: {"hour": 2, "minute": 34}
